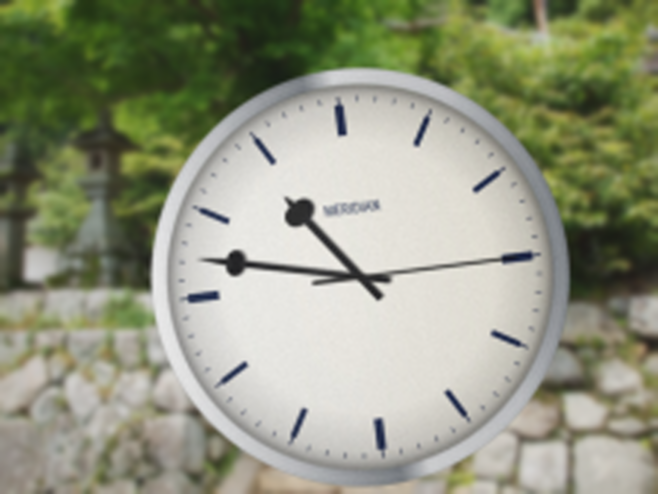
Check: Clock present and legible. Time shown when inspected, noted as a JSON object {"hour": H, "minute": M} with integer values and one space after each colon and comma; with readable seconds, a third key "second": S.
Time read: {"hour": 10, "minute": 47, "second": 15}
